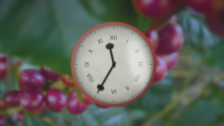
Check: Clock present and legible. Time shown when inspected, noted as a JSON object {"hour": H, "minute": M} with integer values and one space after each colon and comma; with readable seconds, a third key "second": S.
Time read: {"hour": 11, "minute": 35}
